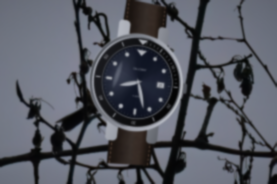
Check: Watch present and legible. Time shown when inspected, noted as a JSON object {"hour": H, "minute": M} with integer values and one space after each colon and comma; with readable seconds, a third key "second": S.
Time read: {"hour": 8, "minute": 27}
